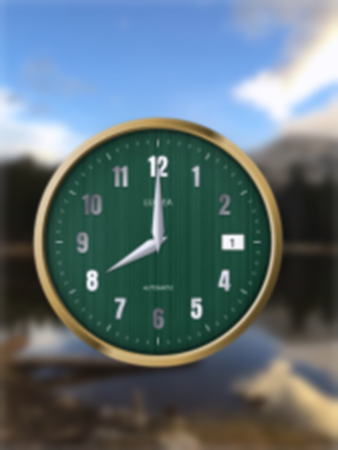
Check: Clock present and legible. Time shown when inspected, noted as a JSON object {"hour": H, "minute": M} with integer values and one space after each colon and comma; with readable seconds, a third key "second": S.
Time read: {"hour": 8, "minute": 0}
